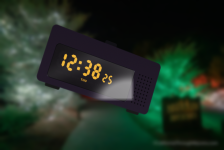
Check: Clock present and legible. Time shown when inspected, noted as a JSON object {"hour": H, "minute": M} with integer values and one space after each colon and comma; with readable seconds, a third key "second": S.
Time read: {"hour": 12, "minute": 38, "second": 25}
